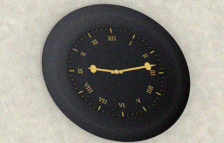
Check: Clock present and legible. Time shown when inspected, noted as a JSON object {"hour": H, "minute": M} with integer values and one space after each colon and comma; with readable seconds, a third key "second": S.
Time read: {"hour": 9, "minute": 13}
